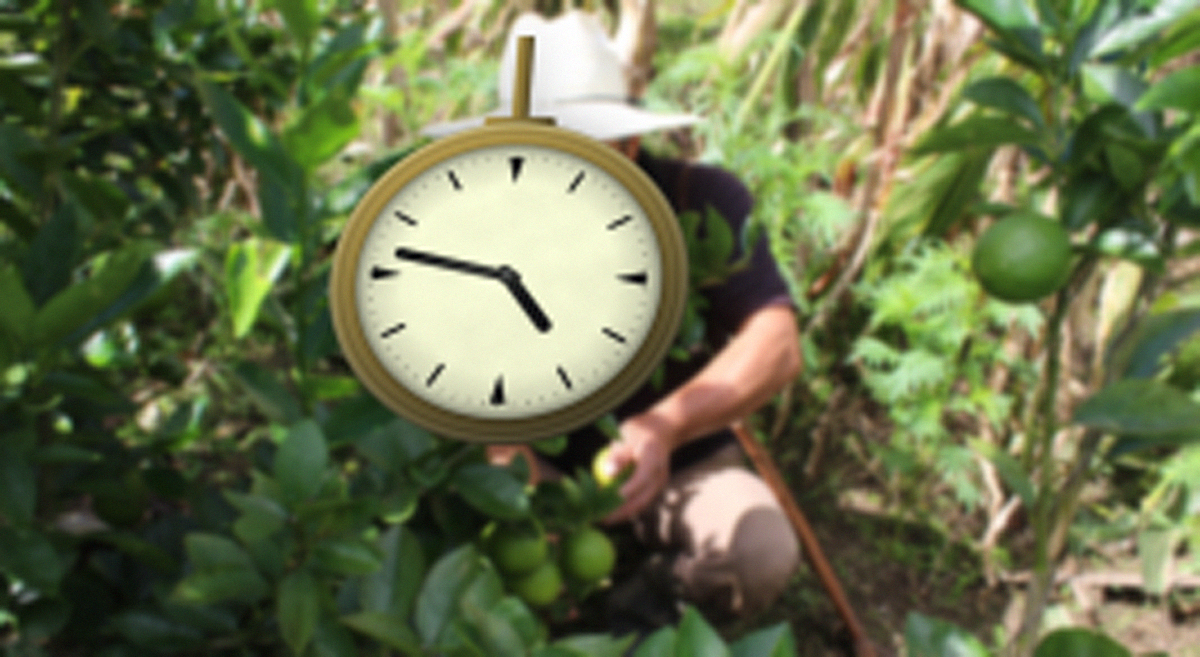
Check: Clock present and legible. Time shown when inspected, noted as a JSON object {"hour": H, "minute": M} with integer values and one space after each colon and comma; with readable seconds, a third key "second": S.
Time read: {"hour": 4, "minute": 47}
